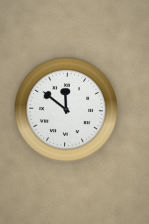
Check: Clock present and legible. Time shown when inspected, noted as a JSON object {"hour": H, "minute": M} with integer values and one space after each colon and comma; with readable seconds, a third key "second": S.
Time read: {"hour": 11, "minute": 51}
